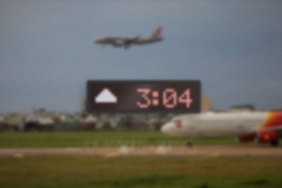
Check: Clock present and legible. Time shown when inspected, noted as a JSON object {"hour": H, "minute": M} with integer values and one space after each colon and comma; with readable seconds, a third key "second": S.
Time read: {"hour": 3, "minute": 4}
